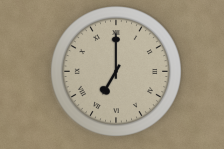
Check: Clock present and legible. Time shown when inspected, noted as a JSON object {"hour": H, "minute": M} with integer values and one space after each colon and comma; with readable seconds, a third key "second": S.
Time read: {"hour": 7, "minute": 0}
